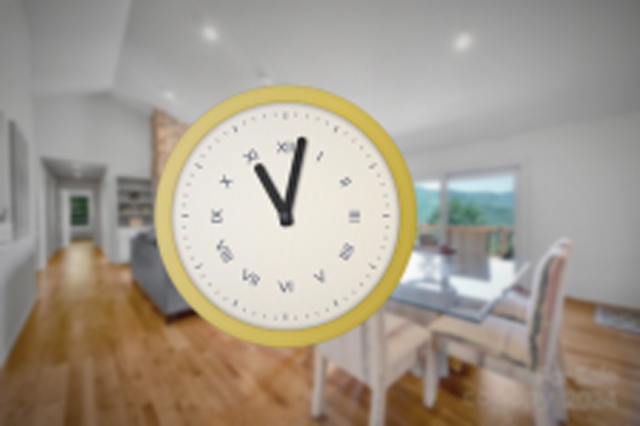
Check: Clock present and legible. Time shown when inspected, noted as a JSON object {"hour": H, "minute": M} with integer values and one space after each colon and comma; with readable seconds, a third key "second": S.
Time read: {"hour": 11, "minute": 2}
